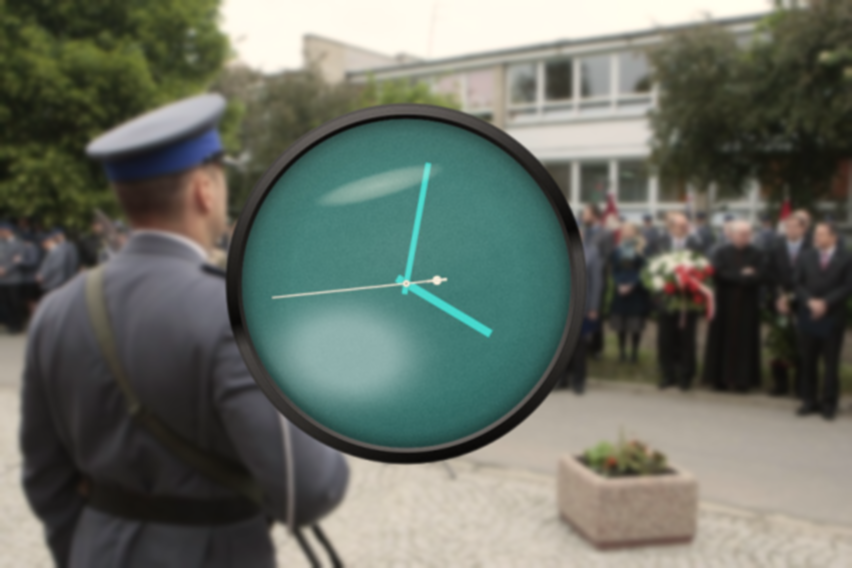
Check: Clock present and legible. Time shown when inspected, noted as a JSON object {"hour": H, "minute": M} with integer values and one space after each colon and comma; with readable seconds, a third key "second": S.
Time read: {"hour": 4, "minute": 1, "second": 44}
